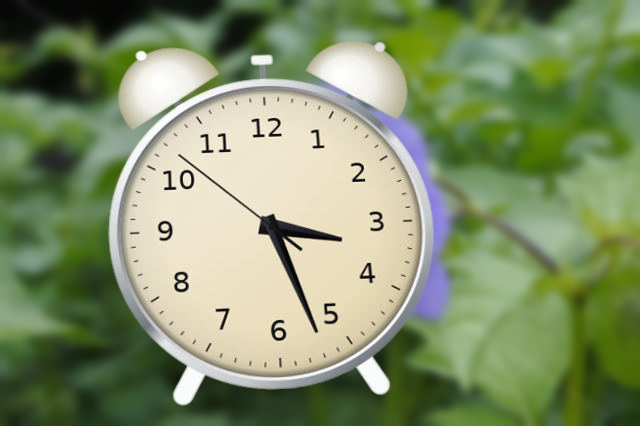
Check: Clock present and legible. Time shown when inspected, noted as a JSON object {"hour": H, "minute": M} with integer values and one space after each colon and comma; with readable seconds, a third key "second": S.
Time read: {"hour": 3, "minute": 26, "second": 52}
